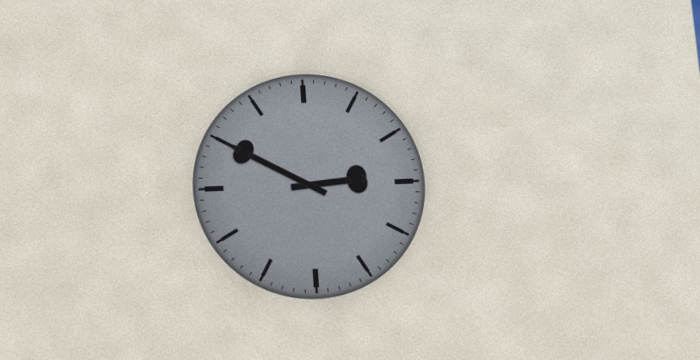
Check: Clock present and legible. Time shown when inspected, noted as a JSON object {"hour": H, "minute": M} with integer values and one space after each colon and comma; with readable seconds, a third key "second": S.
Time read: {"hour": 2, "minute": 50}
